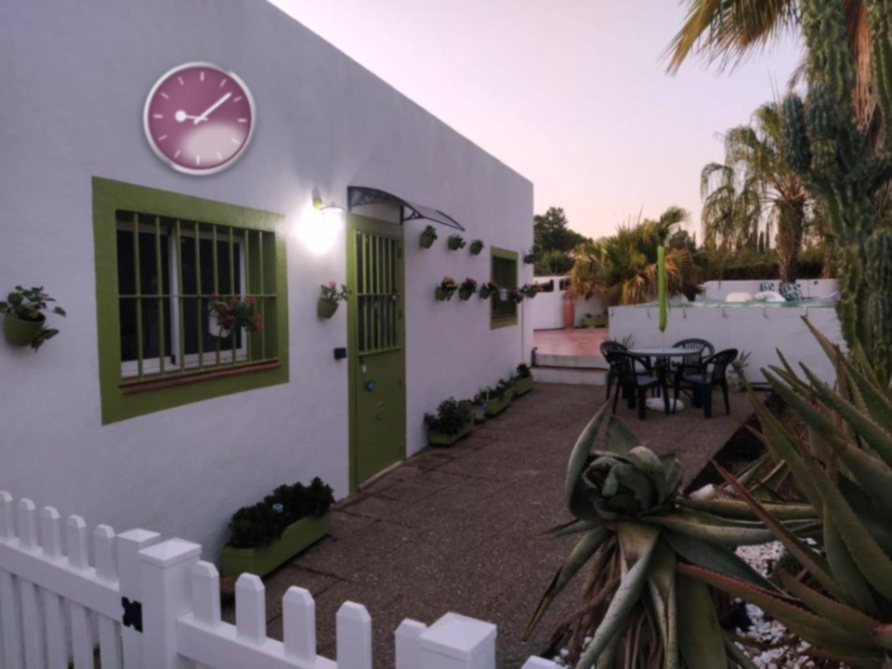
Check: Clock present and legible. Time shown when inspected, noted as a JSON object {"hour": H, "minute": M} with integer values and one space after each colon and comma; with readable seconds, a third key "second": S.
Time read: {"hour": 9, "minute": 8}
